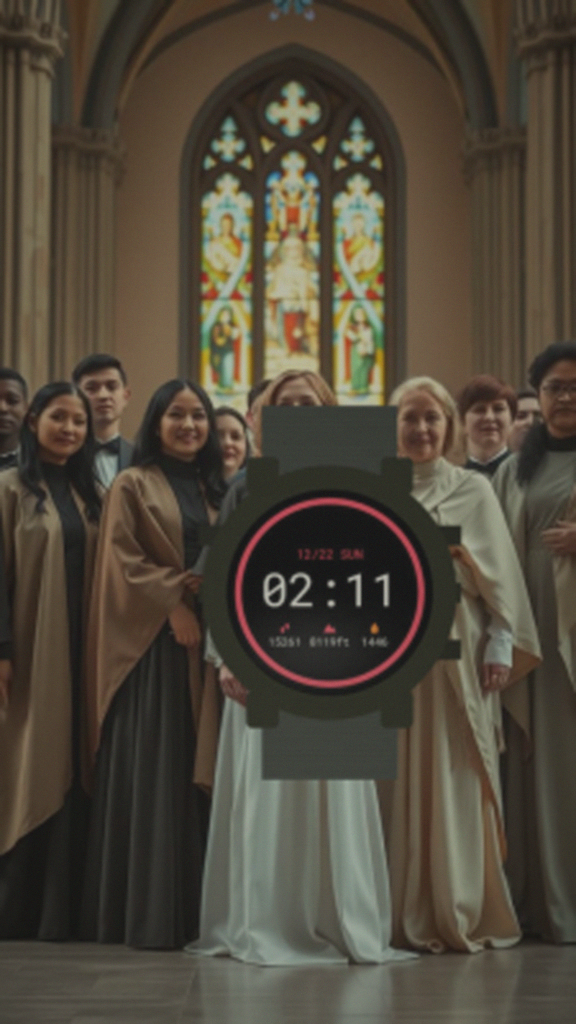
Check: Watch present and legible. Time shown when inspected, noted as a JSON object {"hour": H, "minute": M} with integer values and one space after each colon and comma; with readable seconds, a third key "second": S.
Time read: {"hour": 2, "minute": 11}
